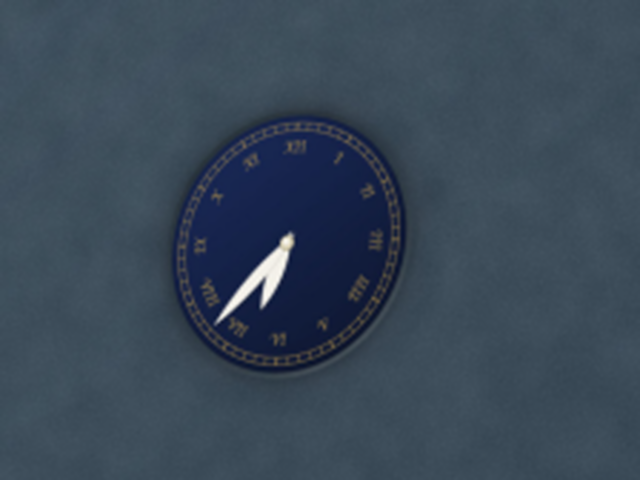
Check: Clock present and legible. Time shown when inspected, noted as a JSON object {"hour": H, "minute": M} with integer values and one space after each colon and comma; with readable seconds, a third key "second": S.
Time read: {"hour": 6, "minute": 37}
